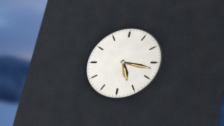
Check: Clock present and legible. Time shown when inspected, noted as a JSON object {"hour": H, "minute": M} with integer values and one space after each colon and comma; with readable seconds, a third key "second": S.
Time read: {"hour": 5, "minute": 17}
